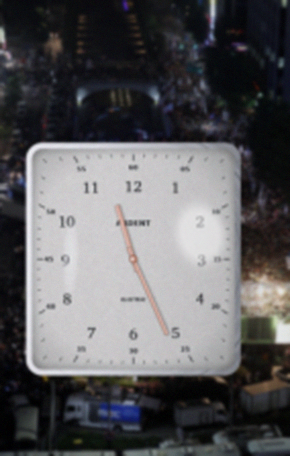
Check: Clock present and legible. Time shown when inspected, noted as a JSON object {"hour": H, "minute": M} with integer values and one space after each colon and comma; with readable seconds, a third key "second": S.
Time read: {"hour": 11, "minute": 26}
